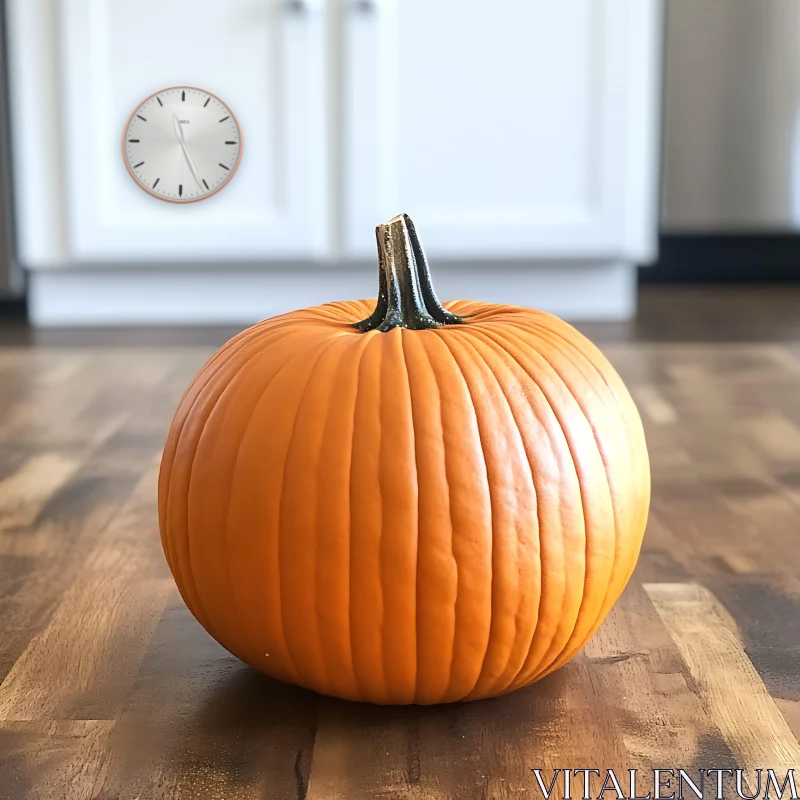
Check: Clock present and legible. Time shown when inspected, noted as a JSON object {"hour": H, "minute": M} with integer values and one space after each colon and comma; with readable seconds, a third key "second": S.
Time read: {"hour": 11, "minute": 26}
